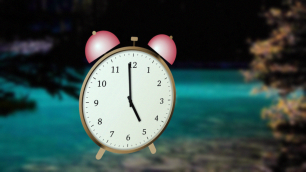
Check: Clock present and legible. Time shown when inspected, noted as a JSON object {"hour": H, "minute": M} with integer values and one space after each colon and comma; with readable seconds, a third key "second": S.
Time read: {"hour": 4, "minute": 59}
